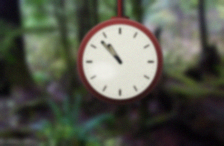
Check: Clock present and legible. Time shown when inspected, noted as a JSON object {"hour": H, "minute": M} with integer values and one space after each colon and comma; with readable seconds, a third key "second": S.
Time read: {"hour": 10, "minute": 53}
